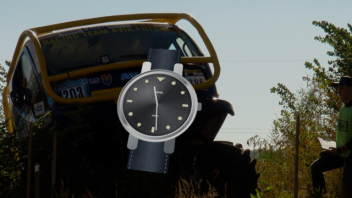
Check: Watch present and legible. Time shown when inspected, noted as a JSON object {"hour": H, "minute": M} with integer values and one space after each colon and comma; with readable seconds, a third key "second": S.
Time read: {"hour": 11, "minute": 29}
